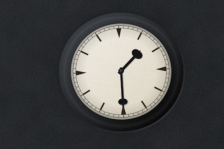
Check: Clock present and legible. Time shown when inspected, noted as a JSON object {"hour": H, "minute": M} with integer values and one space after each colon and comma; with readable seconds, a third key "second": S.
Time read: {"hour": 1, "minute": 30}
